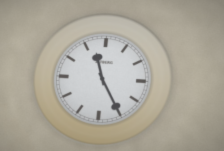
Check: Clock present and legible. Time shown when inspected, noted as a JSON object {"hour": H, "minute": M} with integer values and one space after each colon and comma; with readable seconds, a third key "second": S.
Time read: {"hour": 11, "minute": 25}
